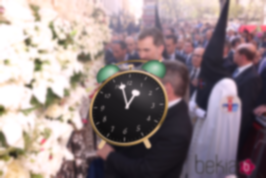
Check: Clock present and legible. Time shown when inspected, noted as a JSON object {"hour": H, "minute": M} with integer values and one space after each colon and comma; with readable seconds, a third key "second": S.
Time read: {"hour": 12, "minute": 57}
